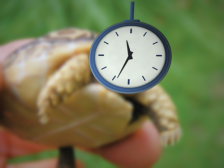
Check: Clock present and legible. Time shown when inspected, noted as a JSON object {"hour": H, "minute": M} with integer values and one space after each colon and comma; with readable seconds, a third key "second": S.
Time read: {"hour": 11, "minute": 34}
